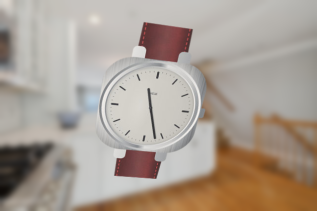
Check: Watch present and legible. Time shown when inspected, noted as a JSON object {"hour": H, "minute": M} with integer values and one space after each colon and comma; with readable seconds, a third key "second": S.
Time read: {"hour": 11, "minute": 27}
